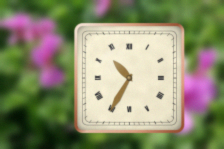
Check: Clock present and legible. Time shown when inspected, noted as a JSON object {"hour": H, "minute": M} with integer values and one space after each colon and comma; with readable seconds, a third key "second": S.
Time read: {"hour": 10, "minute": 35}
